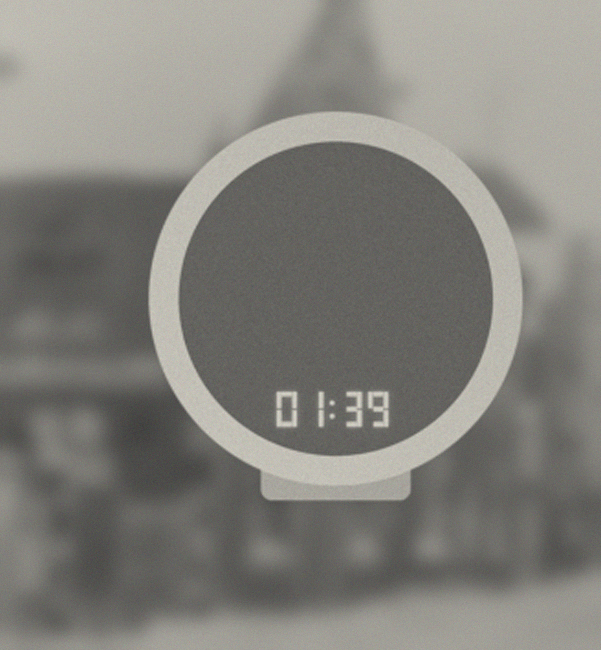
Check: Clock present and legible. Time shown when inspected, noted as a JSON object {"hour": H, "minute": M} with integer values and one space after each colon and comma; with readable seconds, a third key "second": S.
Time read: {"hour": 1, "minute": 39}
